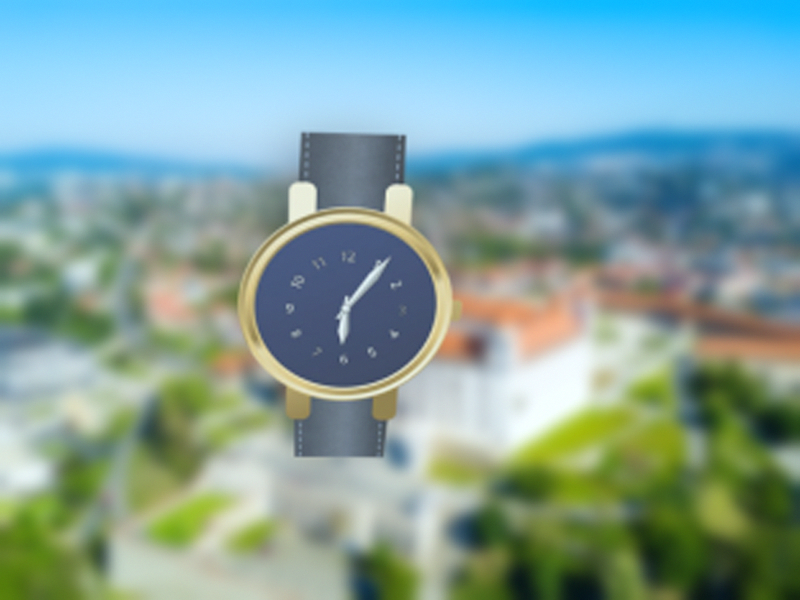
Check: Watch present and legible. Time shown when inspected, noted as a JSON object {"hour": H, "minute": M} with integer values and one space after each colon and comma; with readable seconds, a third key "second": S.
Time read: {"hour": 6, "minute": 6}
